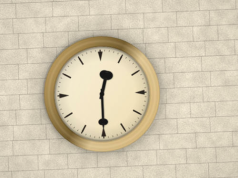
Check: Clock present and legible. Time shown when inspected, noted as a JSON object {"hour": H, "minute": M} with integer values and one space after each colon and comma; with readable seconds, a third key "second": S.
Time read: {"hour": 12, "minute": 30}
